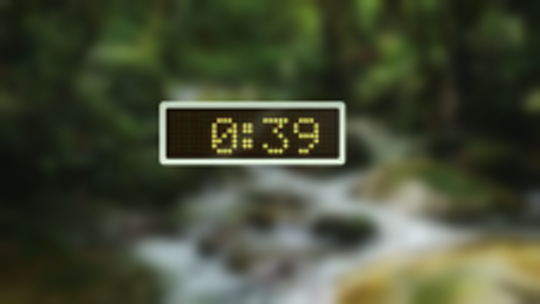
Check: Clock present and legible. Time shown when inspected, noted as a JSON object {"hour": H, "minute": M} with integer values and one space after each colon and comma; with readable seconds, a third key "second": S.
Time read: {"hour": 0, "minute": 39}
